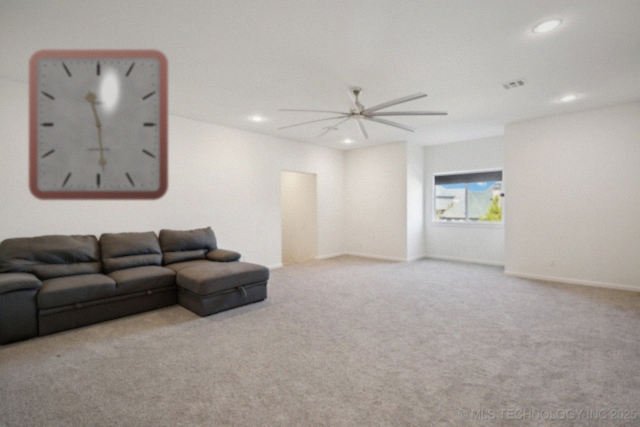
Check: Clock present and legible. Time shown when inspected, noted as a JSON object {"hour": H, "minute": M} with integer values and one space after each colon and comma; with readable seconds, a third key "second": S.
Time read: {"hour": 11, "minute": 29}
